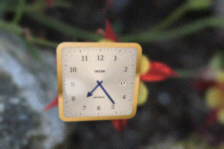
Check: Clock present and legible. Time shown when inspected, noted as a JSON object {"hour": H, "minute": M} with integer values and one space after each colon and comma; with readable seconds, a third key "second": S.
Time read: {"hour": 7, "minute": 24}
